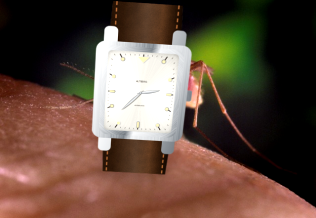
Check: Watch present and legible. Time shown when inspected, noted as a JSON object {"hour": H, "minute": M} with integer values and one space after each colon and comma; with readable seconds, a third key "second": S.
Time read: {"hour": 2, "minute": 37}
